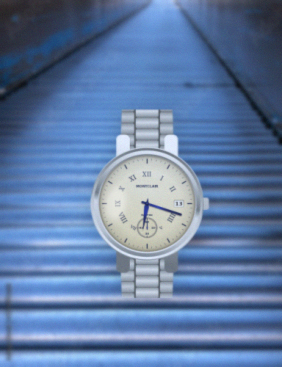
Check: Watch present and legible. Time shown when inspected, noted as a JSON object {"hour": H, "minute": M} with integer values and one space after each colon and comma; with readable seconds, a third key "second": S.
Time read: {"hour": 6, "minute": 18}
